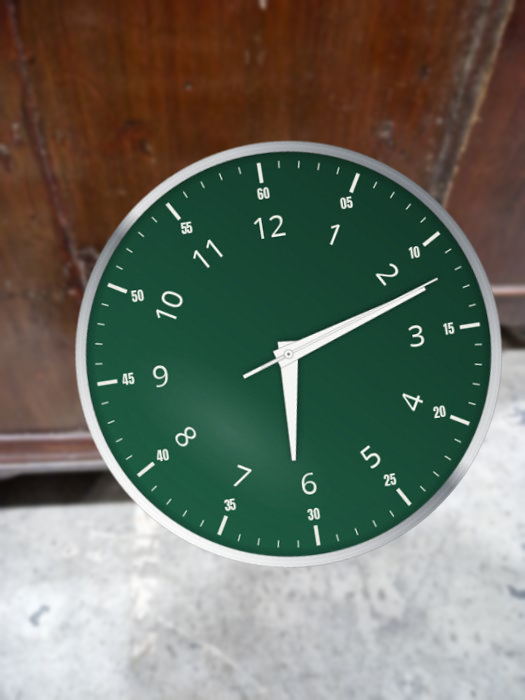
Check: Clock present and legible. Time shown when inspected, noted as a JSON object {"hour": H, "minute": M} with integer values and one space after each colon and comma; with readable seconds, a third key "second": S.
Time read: {"hour": 6, "minute": 12, "second": 12}
